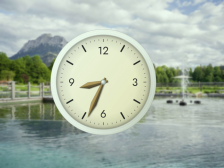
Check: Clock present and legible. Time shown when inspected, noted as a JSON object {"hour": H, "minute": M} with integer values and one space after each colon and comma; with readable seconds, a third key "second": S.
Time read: {"hour": 8, "minute": 34}
